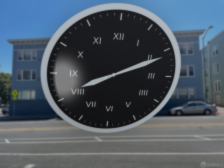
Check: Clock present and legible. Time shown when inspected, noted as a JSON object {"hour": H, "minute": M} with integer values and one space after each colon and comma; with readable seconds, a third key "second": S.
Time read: {"hour": 8, "minute": 11}
